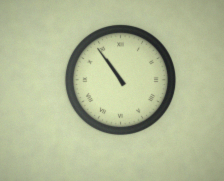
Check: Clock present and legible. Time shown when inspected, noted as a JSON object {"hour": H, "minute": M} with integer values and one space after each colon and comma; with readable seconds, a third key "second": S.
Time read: {"hour": 10, "minute": 54}
